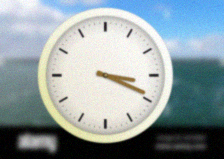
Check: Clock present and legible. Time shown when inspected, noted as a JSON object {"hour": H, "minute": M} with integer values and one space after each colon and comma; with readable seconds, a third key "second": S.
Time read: {"hour": 3, "minute": 19}
